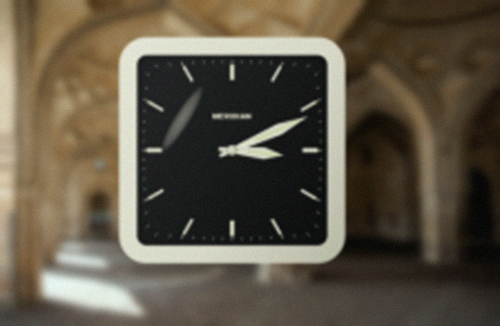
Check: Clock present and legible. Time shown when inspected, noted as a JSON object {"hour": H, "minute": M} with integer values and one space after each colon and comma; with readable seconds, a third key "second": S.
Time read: {"hour": 3, "minute": 11}
